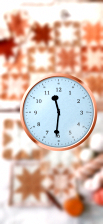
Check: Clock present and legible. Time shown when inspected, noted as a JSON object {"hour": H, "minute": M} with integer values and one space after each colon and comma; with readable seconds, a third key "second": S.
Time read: {"hour": 11, "minute": 31}
